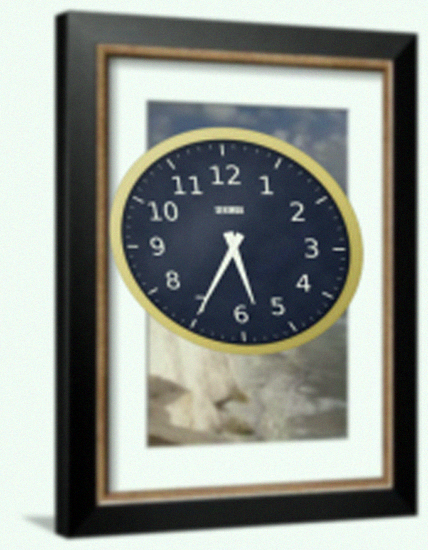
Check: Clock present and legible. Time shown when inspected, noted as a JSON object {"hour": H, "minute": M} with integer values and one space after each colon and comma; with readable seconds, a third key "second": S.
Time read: {"hour": 5, "minute": 35}
